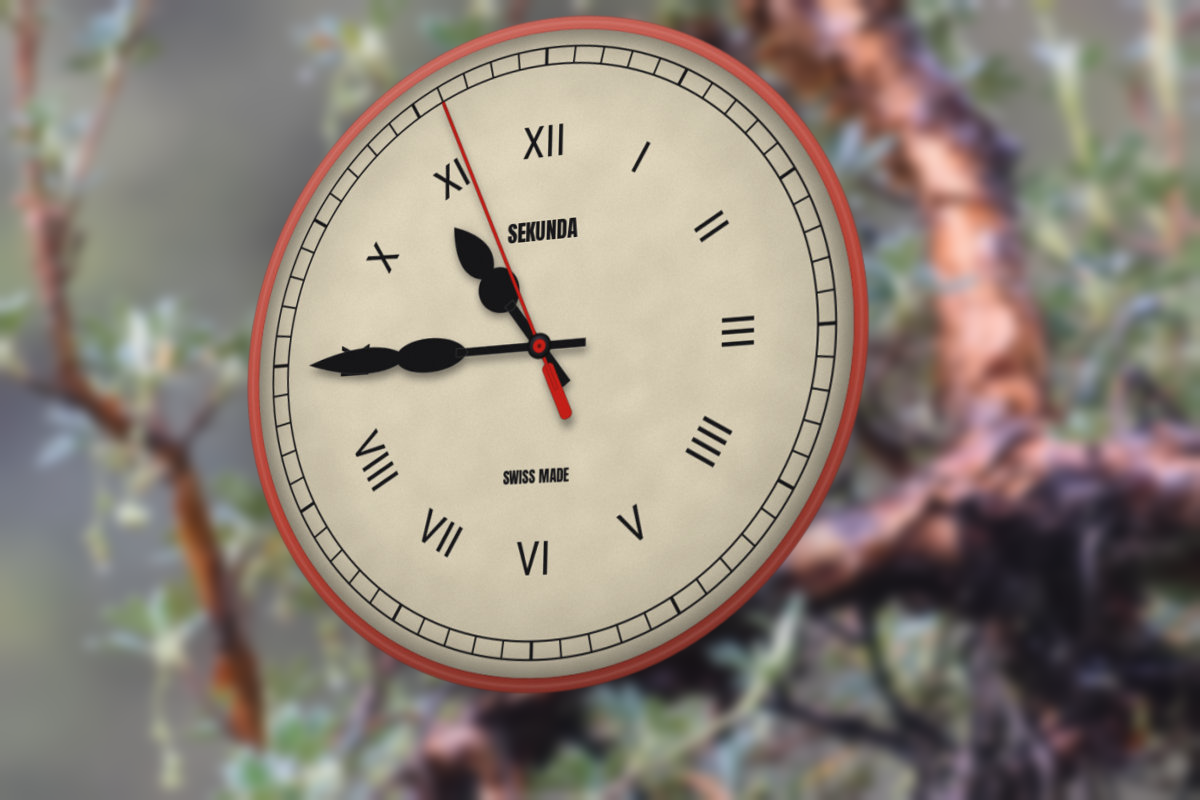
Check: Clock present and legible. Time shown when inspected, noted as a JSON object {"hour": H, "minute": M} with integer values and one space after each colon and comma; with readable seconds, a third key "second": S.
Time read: {"hour": 10, "minute": 44, "second": 56}
